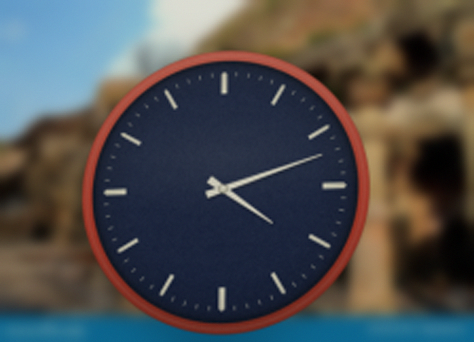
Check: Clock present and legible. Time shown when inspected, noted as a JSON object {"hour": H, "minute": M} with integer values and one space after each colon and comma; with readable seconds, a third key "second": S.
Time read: {"hour": 4, "minute": 12}
